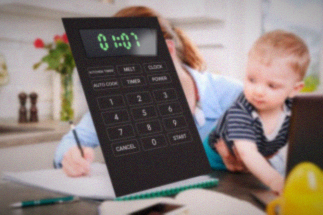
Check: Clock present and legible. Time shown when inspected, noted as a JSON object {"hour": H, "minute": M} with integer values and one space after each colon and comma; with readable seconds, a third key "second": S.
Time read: {"hour": 1, "minute": 7}
